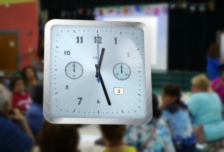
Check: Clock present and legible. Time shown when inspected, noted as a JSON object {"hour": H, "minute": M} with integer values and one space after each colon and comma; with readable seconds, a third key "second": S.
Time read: {"hour": 12, "minute": 27}
